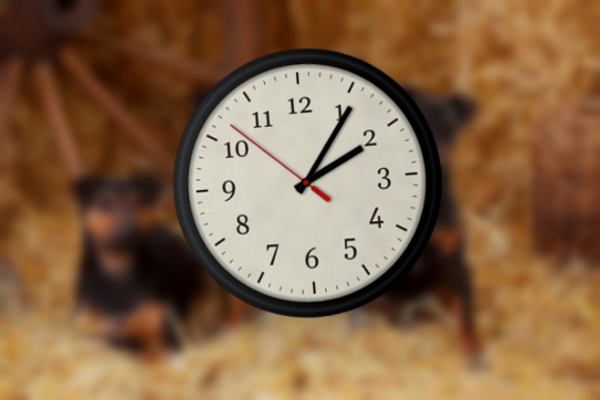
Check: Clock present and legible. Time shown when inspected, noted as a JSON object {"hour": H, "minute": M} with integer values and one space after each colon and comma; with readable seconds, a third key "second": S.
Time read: {"hour": 2, "minute": 5, "second": 52}
